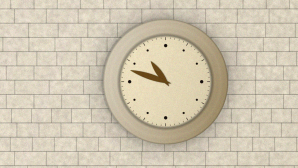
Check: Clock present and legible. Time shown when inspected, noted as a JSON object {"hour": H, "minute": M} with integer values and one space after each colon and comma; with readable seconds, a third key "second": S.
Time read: {"hour": 10, "minute": 48}
